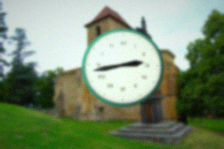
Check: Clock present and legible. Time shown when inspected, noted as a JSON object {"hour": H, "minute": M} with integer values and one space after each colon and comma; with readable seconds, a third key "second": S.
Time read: {"hour": 2, "minute": 43}
